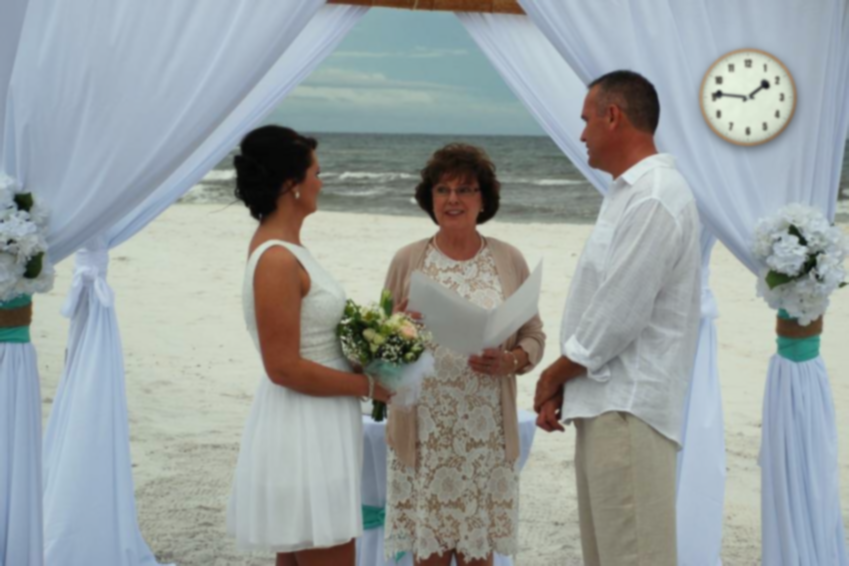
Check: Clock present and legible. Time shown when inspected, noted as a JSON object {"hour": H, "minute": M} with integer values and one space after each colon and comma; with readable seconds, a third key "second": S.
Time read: {"hour": 1, "minute": 46}
